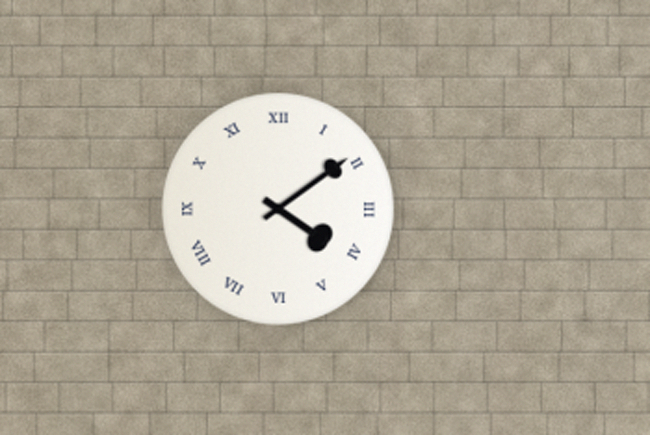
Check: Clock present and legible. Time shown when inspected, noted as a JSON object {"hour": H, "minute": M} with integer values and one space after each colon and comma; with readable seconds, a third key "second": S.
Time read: {"hour": 4, "minute": 9}
